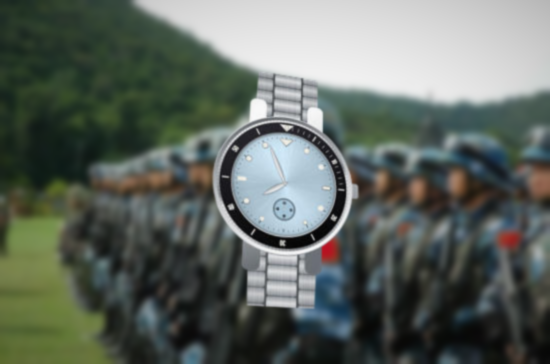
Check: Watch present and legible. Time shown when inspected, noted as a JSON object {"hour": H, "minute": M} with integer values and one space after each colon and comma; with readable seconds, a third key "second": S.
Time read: {"hour": 7, "minute": 56}
